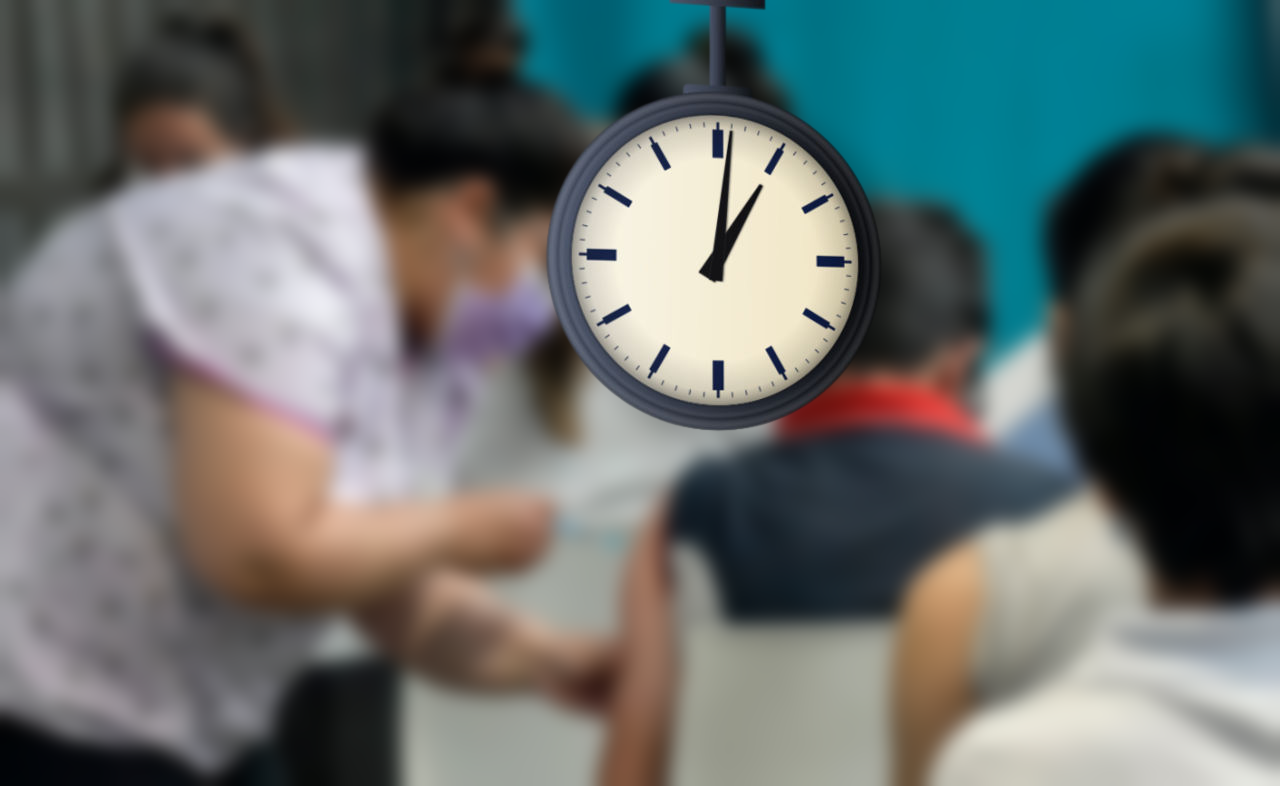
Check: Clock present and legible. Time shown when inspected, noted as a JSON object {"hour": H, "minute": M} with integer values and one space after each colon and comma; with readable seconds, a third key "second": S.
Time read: {"hour": 1, "minute": 1}
